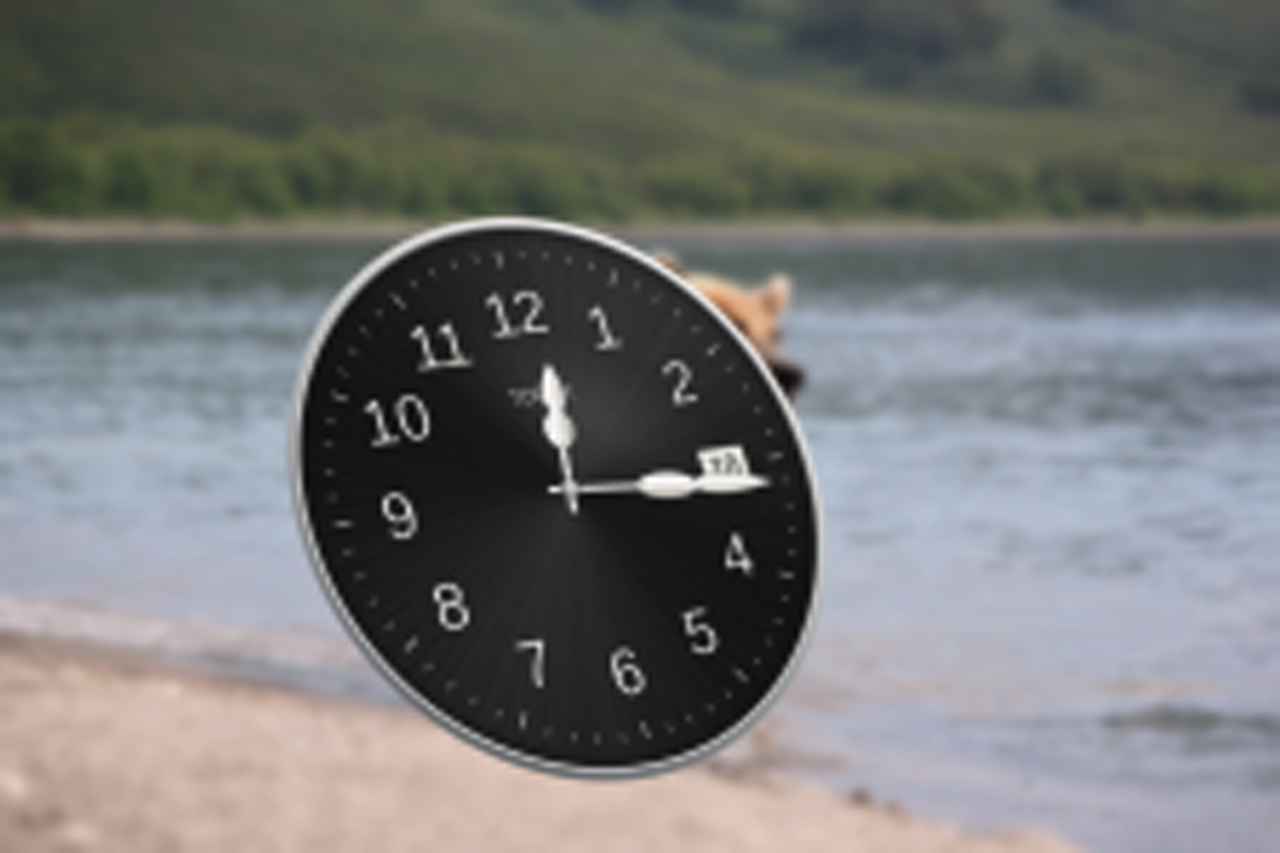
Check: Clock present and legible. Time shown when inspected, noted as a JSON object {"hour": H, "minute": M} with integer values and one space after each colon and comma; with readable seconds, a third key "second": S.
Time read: {"hour": 12, "minute": 16}
